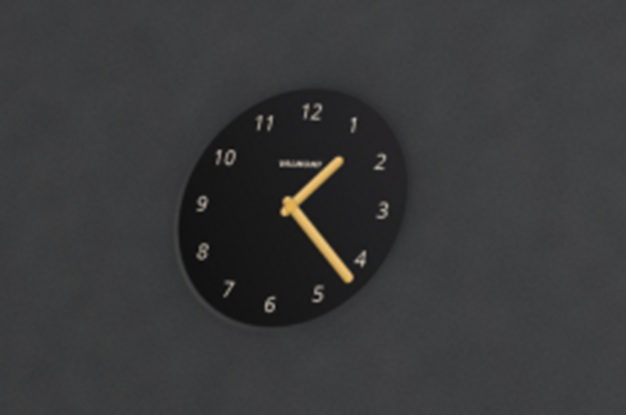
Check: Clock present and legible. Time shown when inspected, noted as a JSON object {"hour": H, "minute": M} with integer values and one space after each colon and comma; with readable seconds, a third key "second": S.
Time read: {"hour": 1, "minute": 22}
